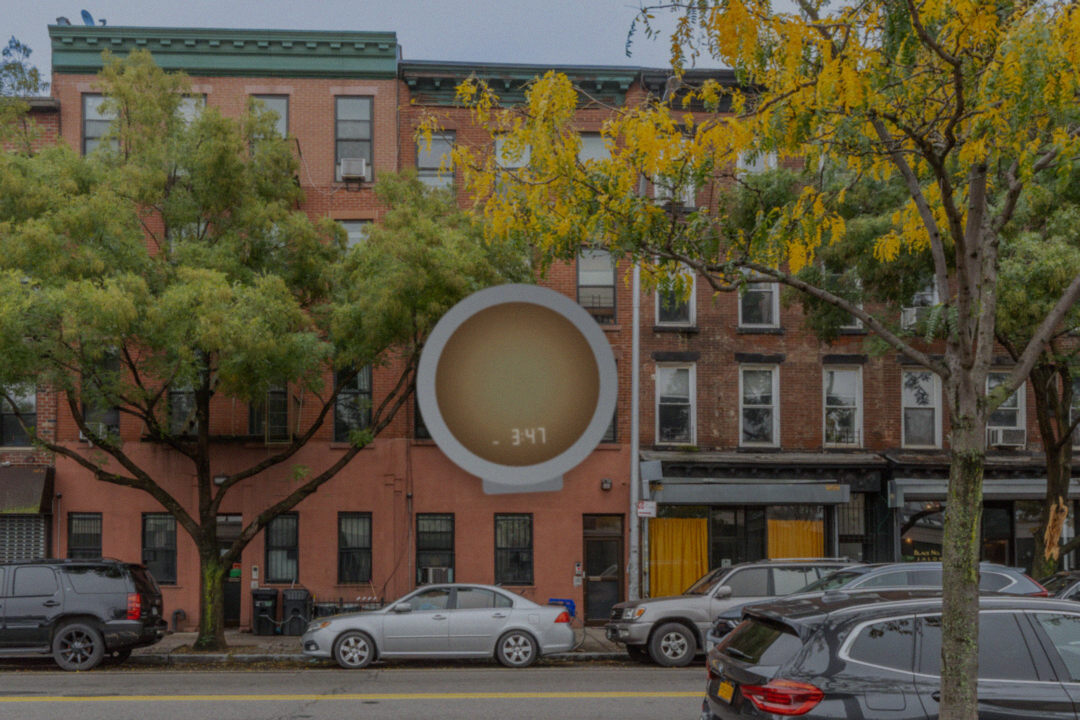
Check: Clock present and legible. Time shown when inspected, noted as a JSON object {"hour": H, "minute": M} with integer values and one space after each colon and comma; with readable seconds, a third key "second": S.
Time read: {"hour": 3, "minute": 47}
